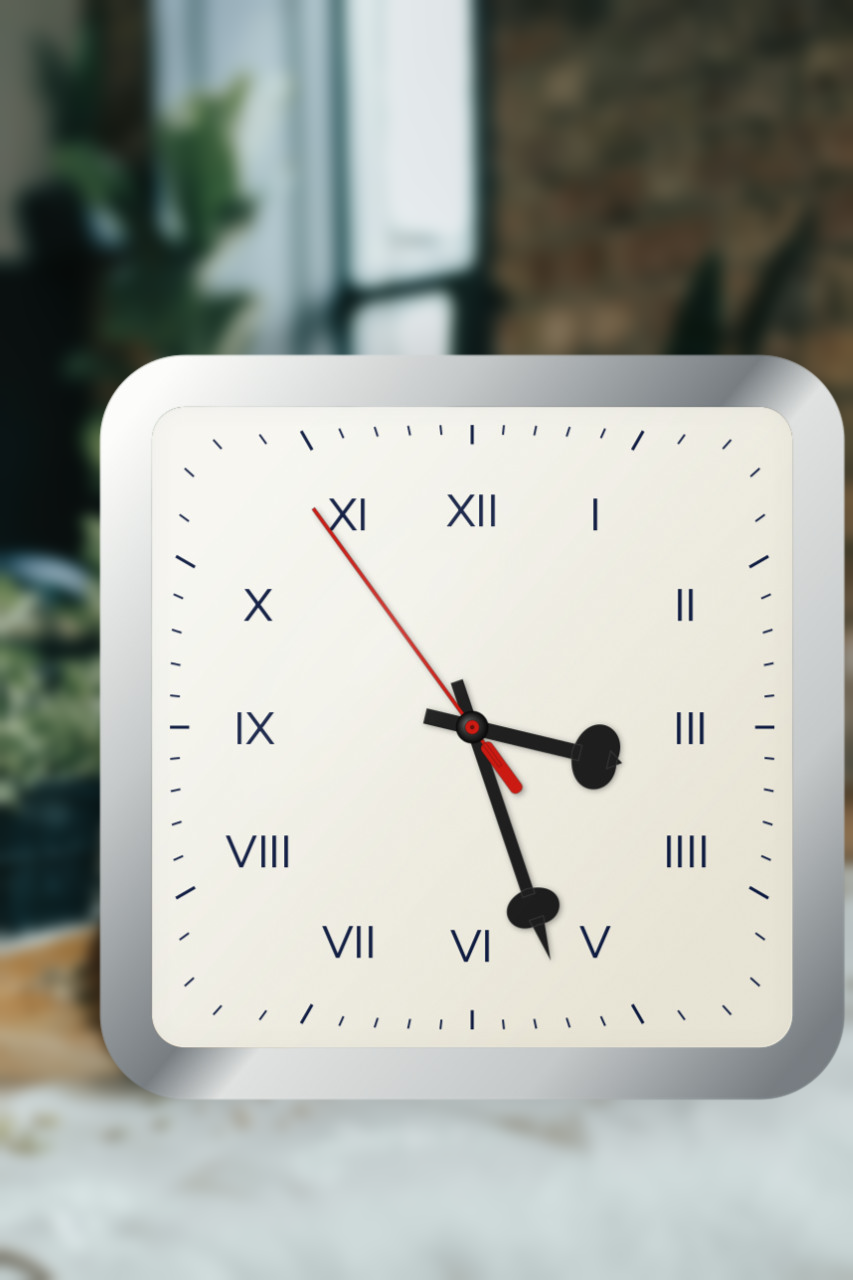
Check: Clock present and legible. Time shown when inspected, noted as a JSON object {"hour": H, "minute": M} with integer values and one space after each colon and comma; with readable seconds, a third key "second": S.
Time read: {"hour": 3, "minute": 26, "second": 54}
